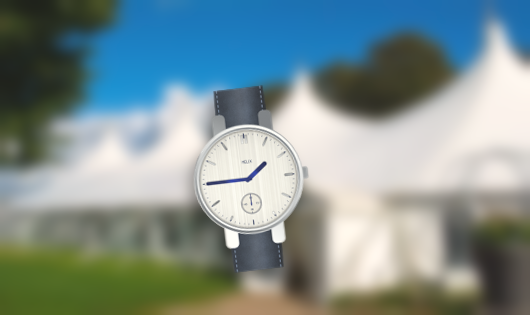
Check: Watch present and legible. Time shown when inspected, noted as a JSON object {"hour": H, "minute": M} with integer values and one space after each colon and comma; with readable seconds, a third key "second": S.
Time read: {"hour": 1, "minute": 45}
